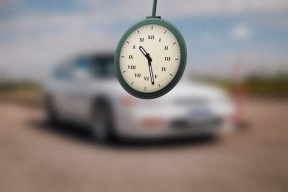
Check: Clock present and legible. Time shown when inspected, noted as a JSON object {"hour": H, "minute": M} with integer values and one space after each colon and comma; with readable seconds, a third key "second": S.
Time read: {"hour": 10, "minute": 27}
